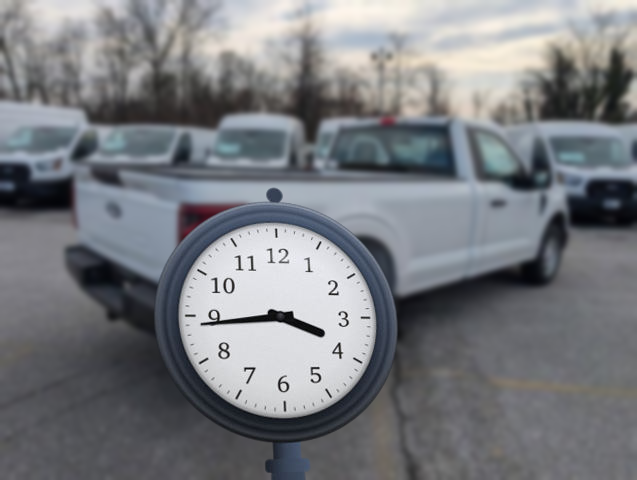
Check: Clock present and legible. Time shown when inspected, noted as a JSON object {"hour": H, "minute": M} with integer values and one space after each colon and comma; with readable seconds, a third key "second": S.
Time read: {"hour": 3, "minute": 44}
